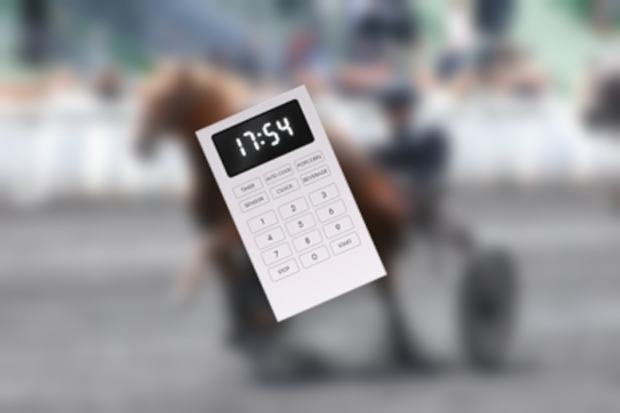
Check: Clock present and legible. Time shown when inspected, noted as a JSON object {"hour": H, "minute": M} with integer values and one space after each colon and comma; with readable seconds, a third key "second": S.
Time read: {"hour": 17, "minute": 54}
